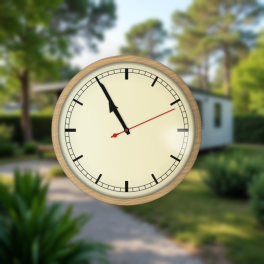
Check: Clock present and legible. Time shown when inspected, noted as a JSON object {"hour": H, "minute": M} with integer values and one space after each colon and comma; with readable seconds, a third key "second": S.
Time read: {"hour": 10, "minute": 55, "second": 11}
